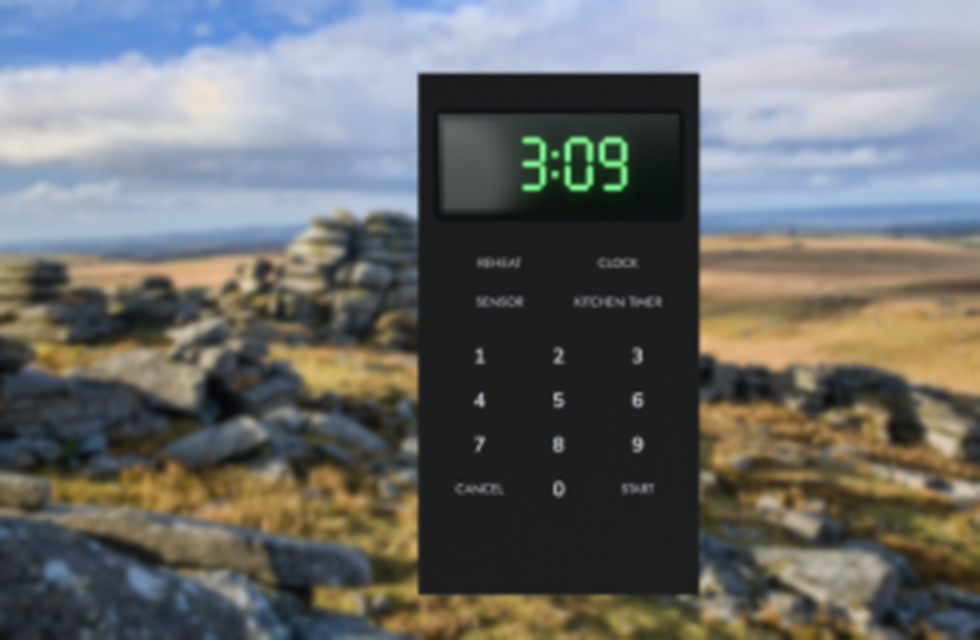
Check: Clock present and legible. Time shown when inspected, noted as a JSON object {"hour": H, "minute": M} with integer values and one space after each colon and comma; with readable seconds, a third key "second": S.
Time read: {"hour": 3, "minute": 9}
